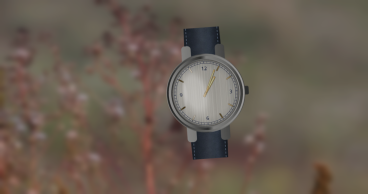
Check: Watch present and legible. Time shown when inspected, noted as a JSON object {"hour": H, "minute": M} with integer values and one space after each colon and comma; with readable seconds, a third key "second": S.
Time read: {"hour": 1, "minute": 4}
